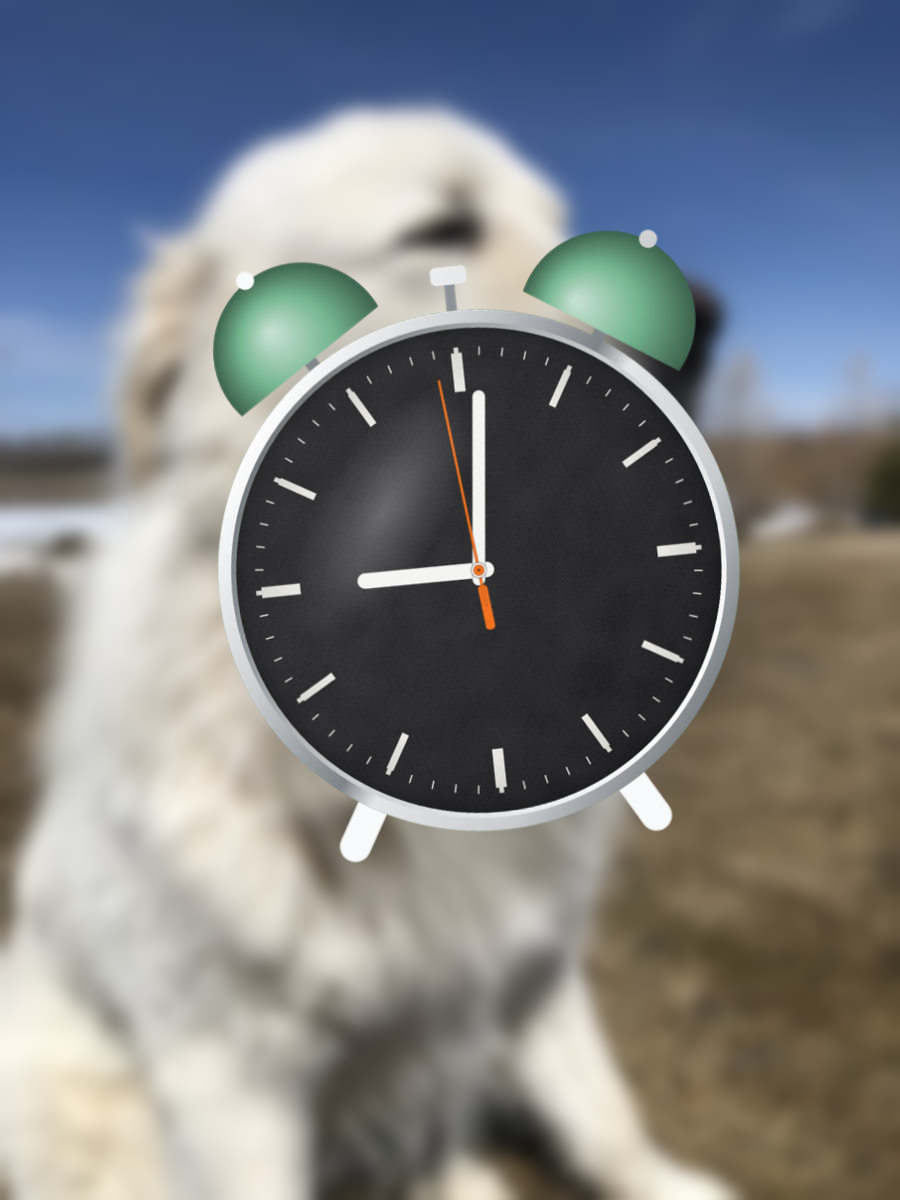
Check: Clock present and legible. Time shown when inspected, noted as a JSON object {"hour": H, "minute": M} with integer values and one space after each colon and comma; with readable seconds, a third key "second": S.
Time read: {"hour": 9, "minute": 0, "second": 59}
